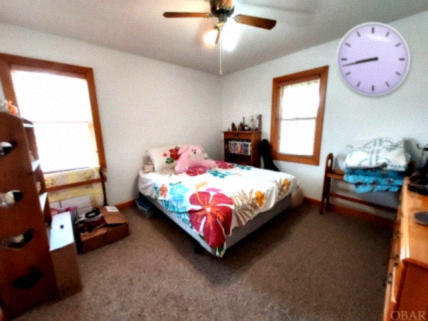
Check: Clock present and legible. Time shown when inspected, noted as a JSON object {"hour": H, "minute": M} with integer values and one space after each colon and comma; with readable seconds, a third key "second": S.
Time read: {"hour": 8, "minute": 43}
